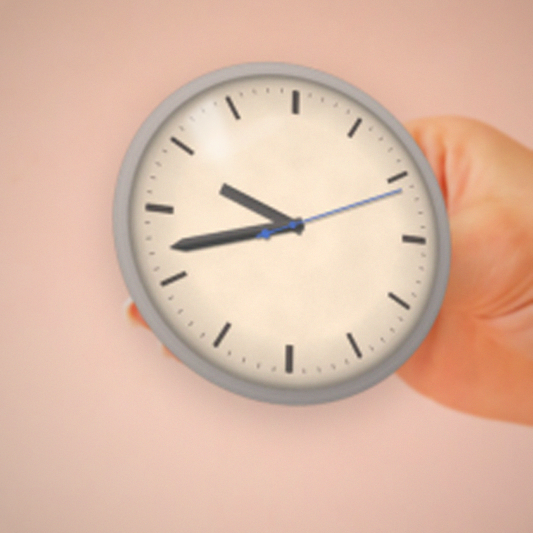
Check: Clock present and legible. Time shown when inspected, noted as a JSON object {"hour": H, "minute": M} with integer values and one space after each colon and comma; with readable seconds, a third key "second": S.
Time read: {"hour": 9, "minute": 42, "second": 11}
